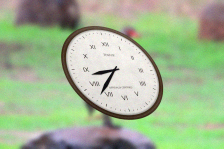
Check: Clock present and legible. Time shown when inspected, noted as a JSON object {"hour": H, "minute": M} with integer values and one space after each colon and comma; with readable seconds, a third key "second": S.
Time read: {"hour": 8, "minute": 37}
